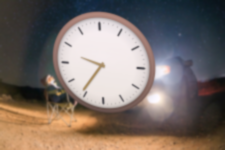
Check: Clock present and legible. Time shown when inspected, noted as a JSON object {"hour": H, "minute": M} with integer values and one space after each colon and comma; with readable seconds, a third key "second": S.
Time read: {"hour": 9, "minute": 36}
